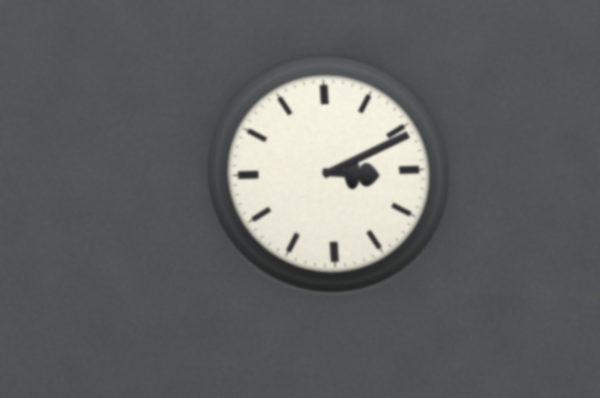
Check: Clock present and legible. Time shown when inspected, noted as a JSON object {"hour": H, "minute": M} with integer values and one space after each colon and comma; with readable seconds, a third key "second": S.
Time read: {"hour": 3, "minute": 11}
